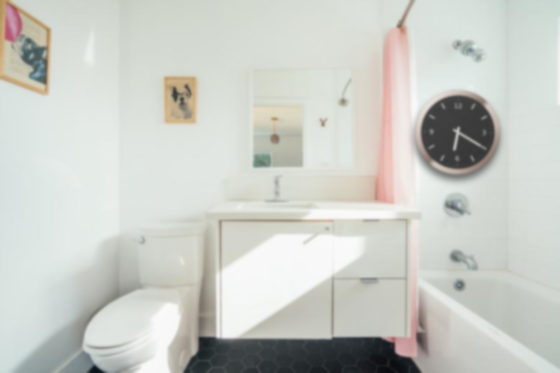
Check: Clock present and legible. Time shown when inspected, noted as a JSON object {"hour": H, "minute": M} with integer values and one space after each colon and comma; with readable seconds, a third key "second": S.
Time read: {"hour": 6, "minute": 20}
